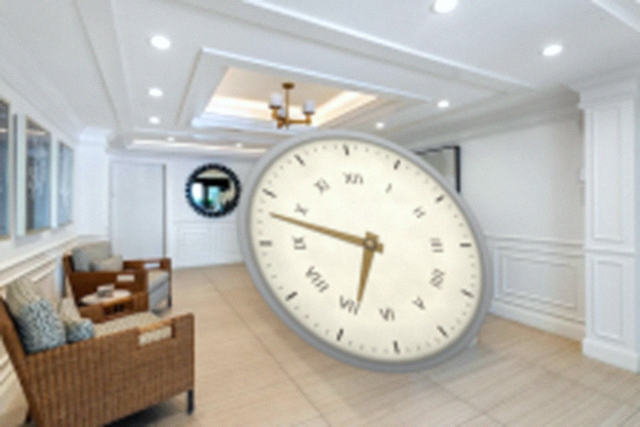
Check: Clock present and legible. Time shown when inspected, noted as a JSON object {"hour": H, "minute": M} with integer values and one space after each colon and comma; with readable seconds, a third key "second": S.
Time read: {"hour": 6, "minute": 48}
